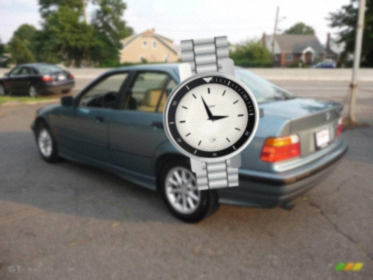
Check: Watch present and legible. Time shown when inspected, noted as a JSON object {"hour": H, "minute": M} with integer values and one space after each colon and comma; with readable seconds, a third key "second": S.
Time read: {"hour": 2, "minute": 57}
